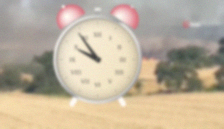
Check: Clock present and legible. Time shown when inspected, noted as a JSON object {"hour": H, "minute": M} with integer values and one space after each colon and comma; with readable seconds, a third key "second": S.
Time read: {"hour": 9, "minute": 54}
